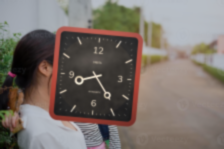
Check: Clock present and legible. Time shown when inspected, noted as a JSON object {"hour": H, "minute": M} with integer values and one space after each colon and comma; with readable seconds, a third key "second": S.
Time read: {"hour": 8, "minute": 24}
